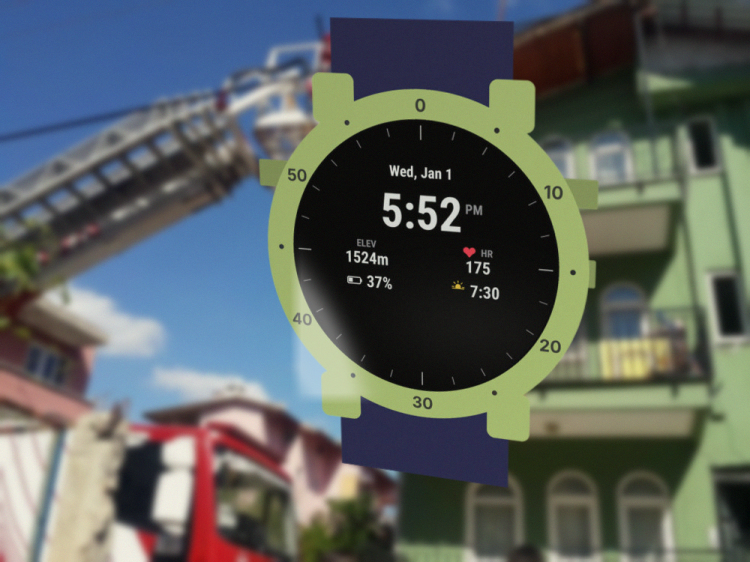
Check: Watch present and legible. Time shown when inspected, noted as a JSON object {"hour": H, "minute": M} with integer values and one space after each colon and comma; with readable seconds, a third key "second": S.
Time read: {"hour": 5, "minute": 52}
